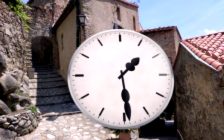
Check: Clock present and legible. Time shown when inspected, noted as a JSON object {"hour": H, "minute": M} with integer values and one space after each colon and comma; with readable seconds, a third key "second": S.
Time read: {"hour": 1, "minute": 29}
